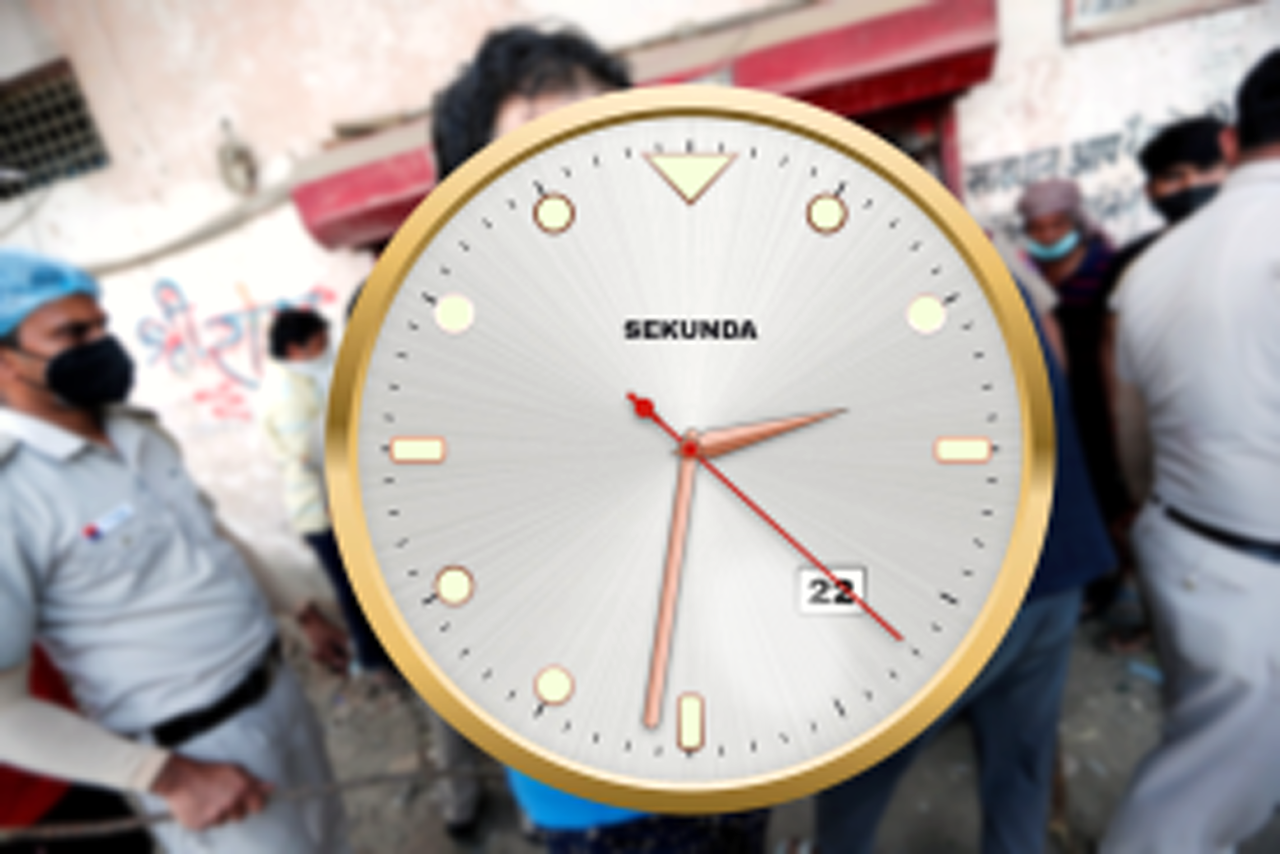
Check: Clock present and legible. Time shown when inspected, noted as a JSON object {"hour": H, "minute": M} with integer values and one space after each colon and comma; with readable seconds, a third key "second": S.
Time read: {"hour": 2, "minute": 31, "second": 22}
